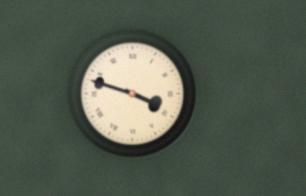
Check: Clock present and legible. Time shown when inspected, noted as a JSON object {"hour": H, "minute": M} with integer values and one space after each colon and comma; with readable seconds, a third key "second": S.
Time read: {"hour": 3, "minute": 48}
